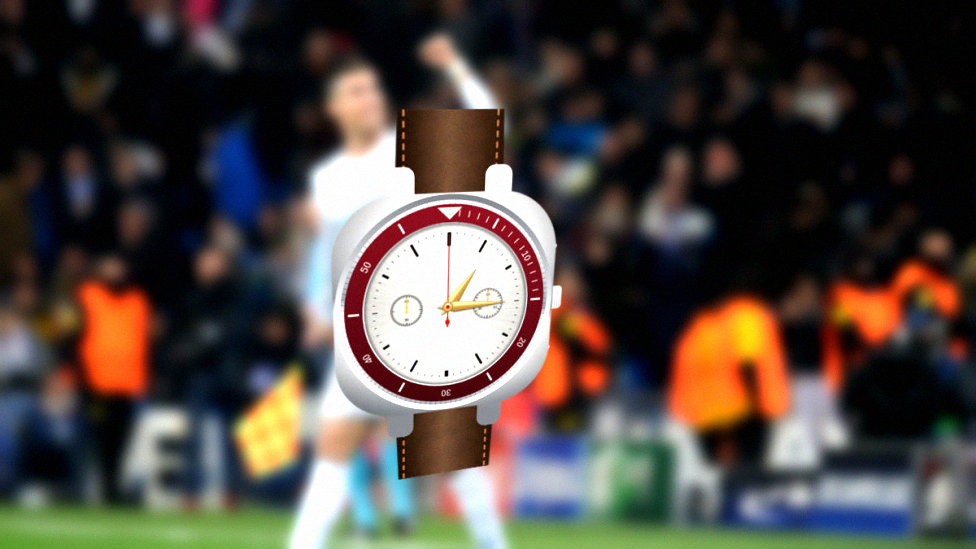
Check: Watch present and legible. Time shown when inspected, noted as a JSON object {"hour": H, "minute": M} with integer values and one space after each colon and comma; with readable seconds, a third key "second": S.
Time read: {"hour": 1, "minute": 15}
